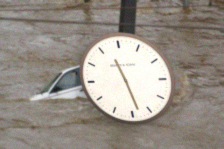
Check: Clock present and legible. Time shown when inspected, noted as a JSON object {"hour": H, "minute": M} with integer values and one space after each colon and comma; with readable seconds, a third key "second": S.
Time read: {"hour": 11, "minute": 28}
